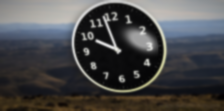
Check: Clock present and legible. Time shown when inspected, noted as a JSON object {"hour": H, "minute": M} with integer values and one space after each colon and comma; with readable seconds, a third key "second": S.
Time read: {"hour": 9, "minute": 58}
